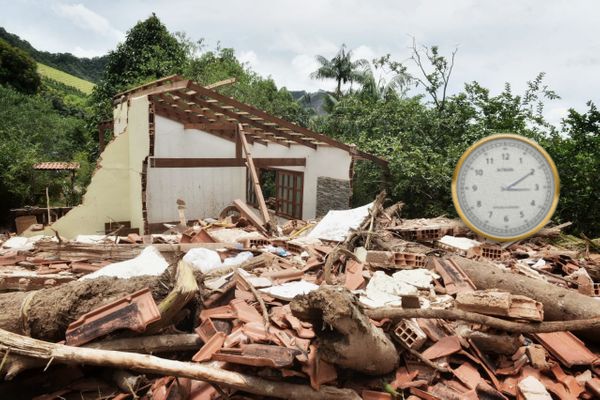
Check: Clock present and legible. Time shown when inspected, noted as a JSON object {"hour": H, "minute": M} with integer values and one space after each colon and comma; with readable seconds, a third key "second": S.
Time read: {"hour": 3, "minute": 10}
